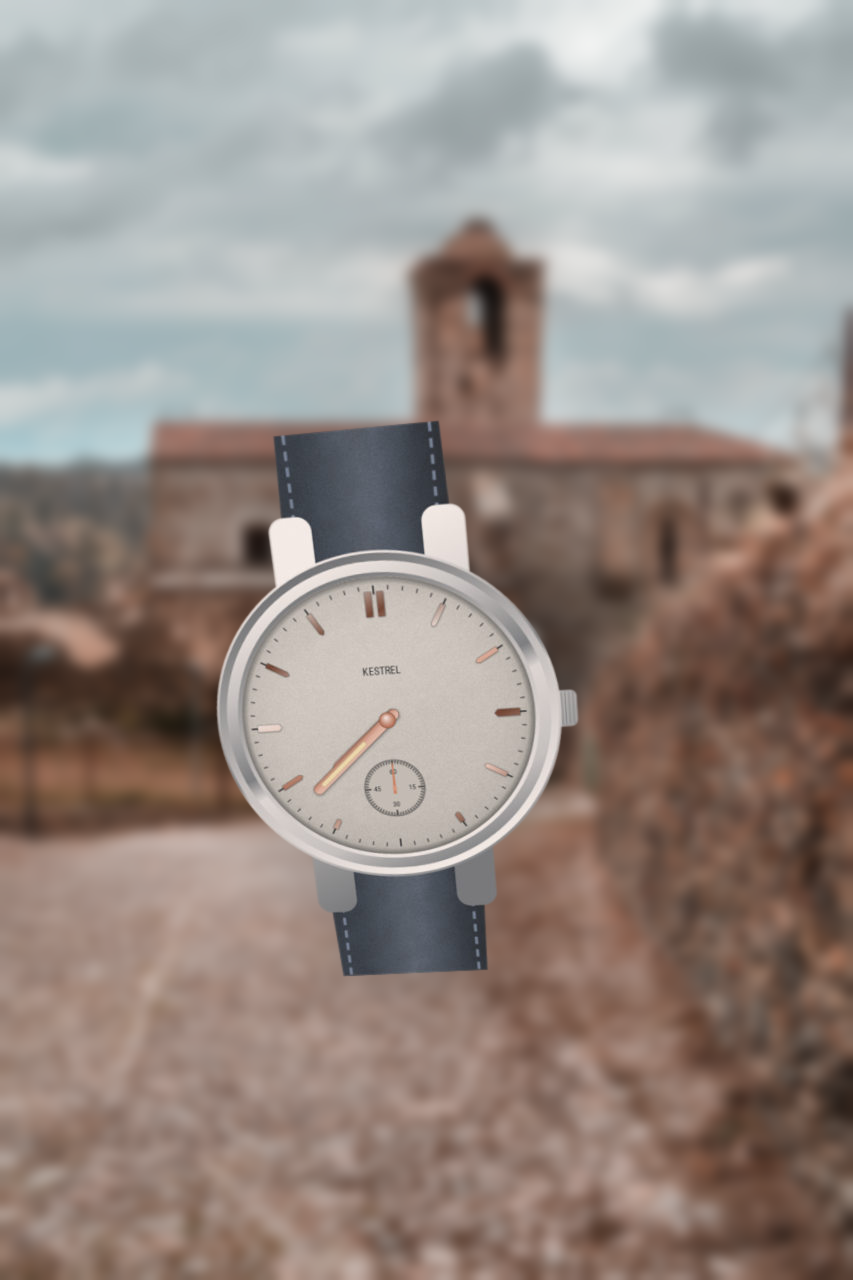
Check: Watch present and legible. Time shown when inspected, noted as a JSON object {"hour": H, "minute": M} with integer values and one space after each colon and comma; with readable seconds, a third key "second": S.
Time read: {"hour": 7, "minute": 38}
